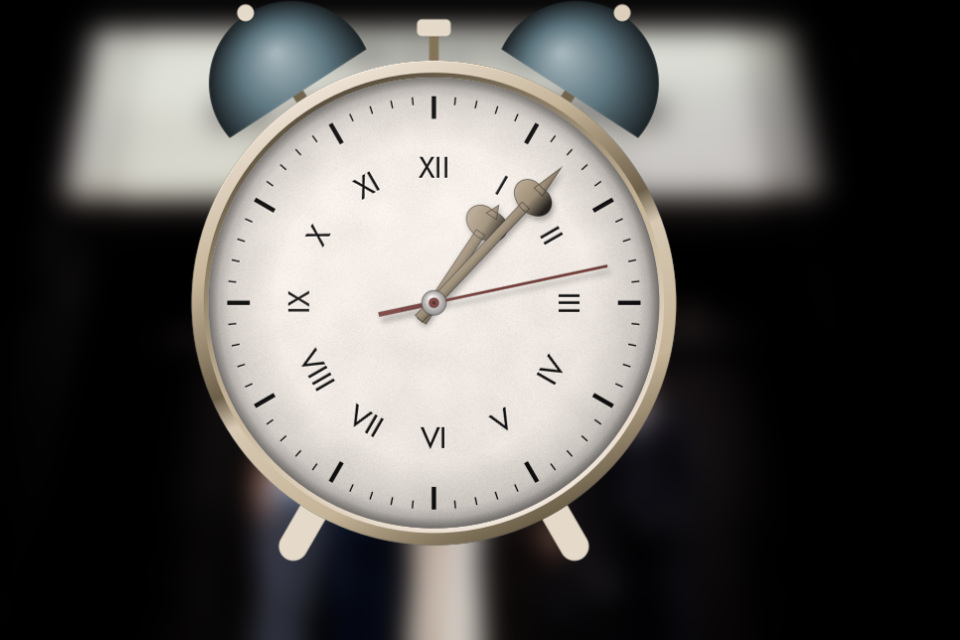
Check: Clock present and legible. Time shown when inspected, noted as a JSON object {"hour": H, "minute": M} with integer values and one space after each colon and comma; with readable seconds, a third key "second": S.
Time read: {"hour": 1, "minute": 7, "second": 13}
